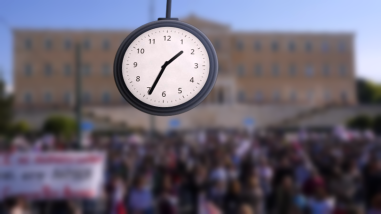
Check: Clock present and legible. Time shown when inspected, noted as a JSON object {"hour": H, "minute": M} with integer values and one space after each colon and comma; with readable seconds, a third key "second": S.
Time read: {"hour": 1, "minute": 34}
